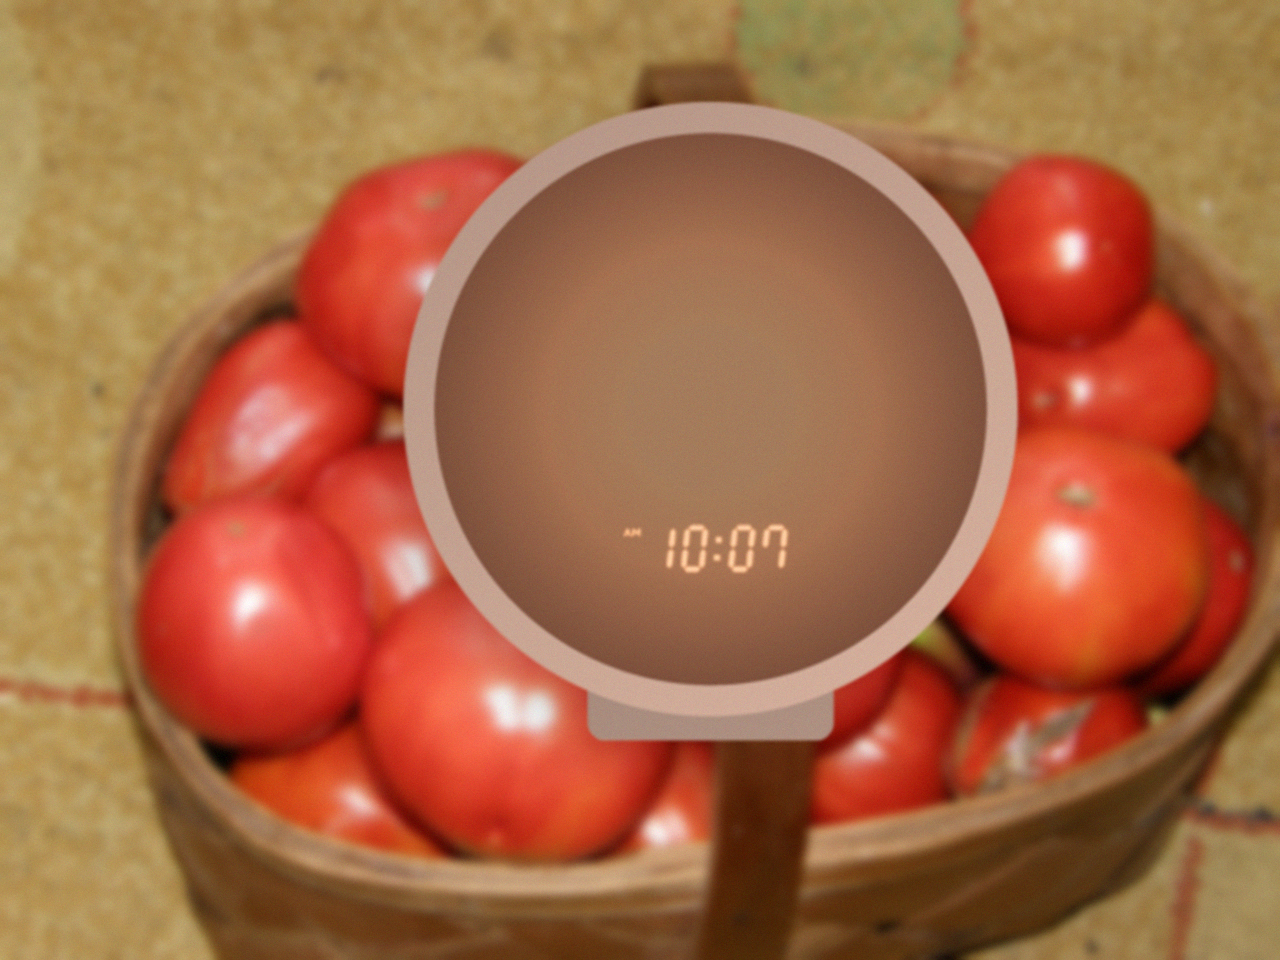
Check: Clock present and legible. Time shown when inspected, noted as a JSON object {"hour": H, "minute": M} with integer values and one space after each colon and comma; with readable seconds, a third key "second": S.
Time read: {"hour": 10, "minute": 7}
